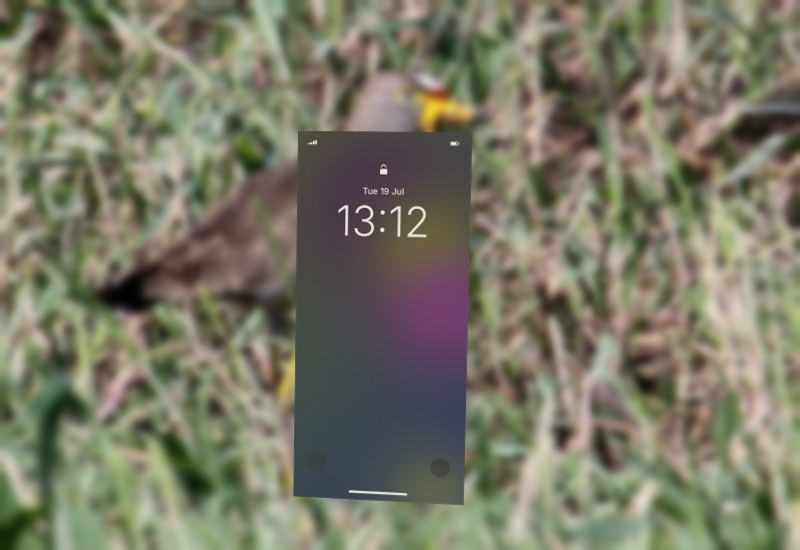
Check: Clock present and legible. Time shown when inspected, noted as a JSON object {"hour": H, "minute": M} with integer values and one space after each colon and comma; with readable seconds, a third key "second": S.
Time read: {"hour": 13, "minute": 12}
